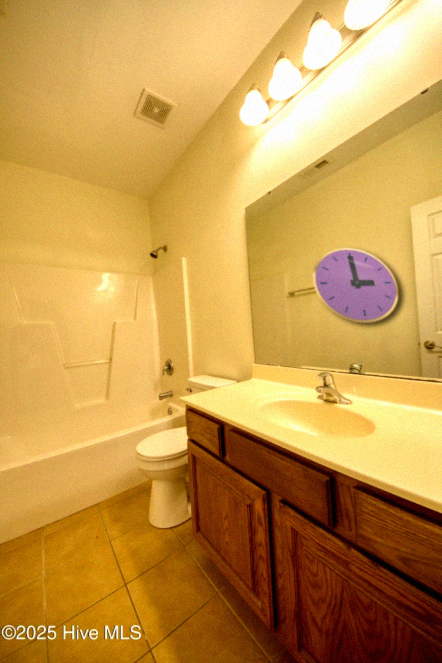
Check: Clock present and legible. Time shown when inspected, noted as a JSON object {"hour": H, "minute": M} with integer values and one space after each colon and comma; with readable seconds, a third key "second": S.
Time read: {"hour": 3, "minute": 0}
